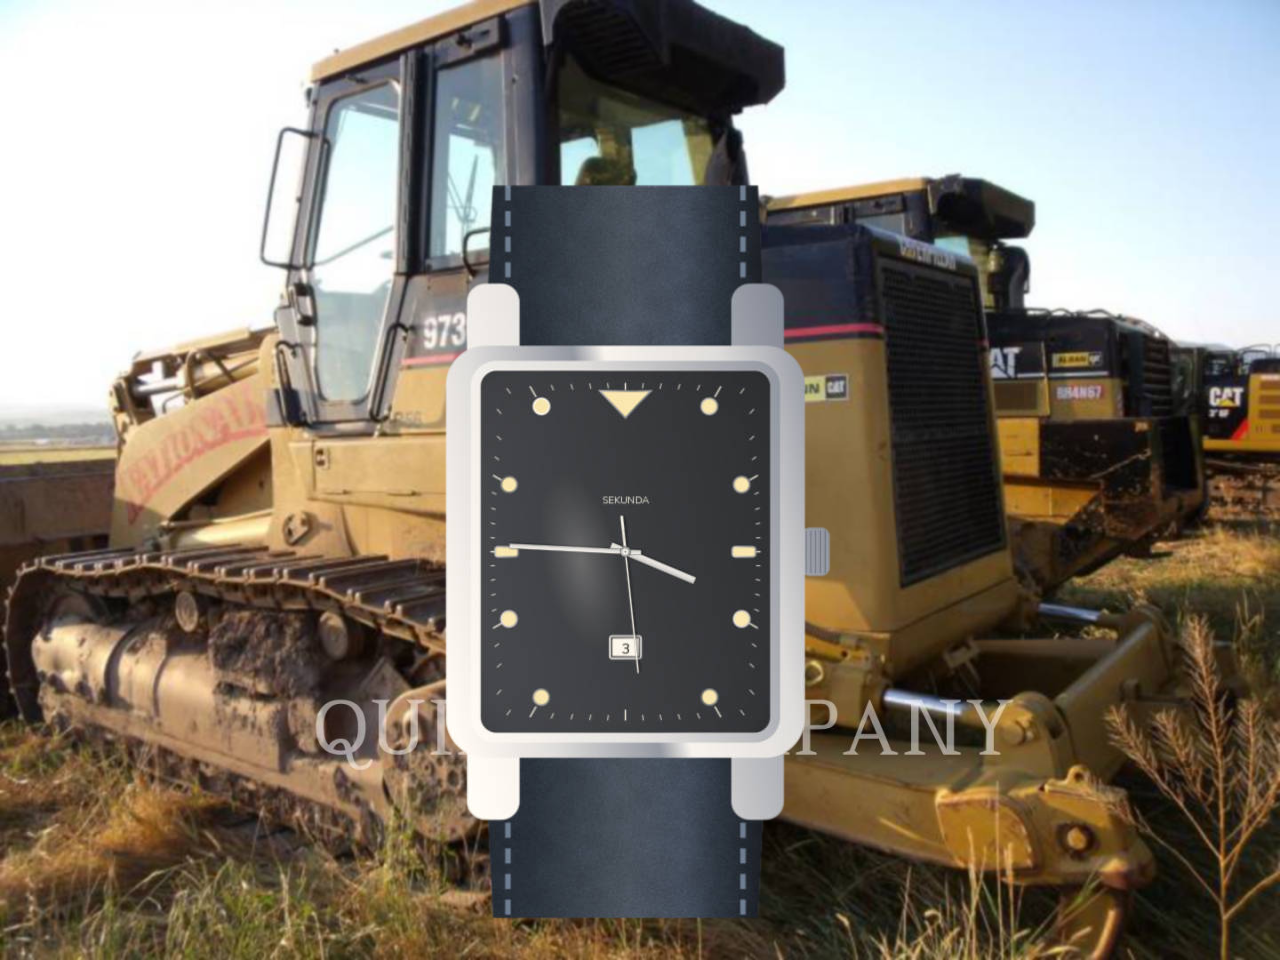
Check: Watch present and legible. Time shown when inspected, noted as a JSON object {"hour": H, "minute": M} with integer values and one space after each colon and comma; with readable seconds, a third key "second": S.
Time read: {"hour": 3, "minute": 45, "second": 29}
